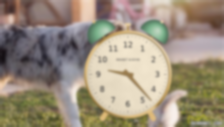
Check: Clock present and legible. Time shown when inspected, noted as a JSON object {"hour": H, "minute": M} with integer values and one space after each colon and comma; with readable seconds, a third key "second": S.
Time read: {"hour": 9, "minute": 23}
